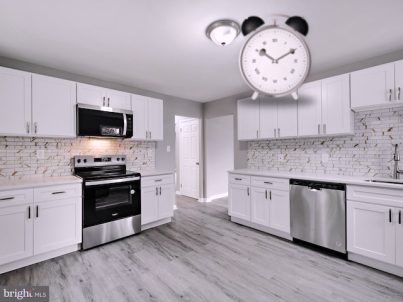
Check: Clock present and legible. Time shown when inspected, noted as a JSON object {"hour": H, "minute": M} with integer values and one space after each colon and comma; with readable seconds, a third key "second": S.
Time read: {"hour": 10, "minute": 10}
